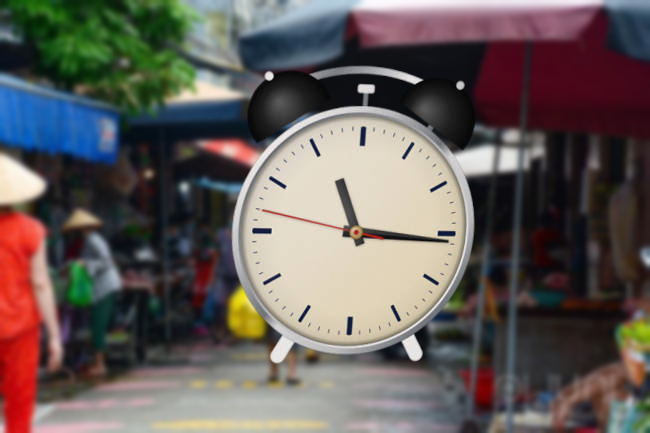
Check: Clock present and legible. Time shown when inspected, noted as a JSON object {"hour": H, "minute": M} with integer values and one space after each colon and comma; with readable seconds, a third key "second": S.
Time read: {"hour": 11, "minute": 15, "second": 47}
